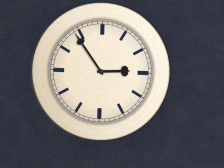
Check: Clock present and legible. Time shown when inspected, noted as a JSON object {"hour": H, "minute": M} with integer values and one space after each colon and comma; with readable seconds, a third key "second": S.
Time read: {"hour": 2, "minute": 54}
